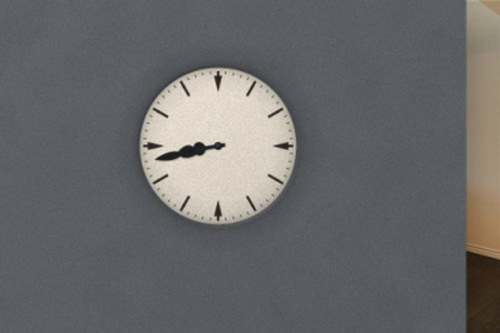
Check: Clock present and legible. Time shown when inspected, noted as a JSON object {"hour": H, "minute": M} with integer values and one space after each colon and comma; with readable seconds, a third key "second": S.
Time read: {"hour": 8, "minute": 43}
